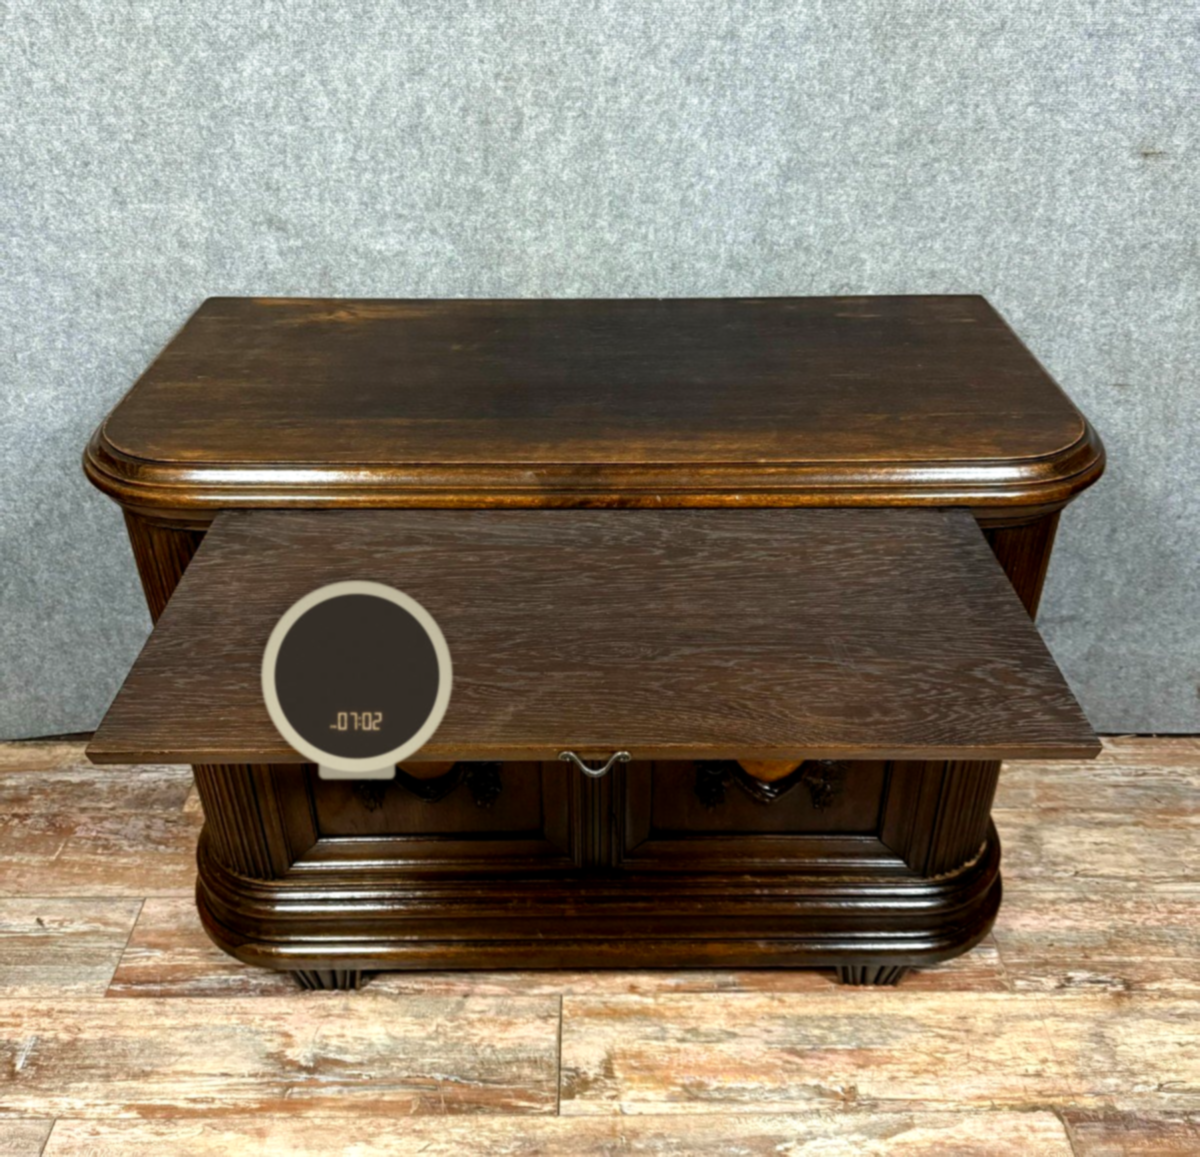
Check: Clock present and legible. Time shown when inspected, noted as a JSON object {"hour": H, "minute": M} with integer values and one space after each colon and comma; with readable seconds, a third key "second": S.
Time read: {"hour": 7, "minute": 2}
